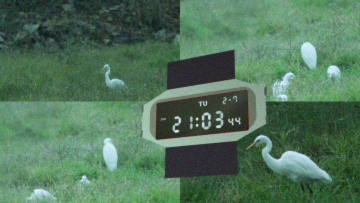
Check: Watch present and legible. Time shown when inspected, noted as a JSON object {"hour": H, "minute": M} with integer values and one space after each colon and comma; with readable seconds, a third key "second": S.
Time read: {"hour": 21, "minute": 3, "second": 44}
